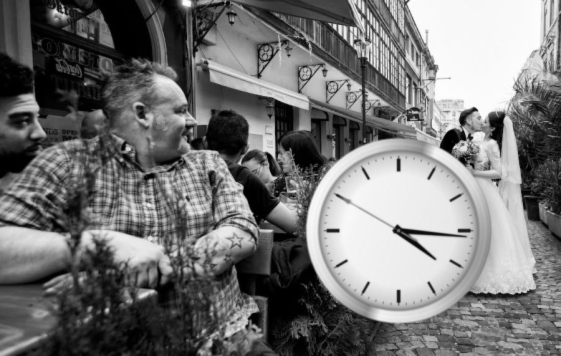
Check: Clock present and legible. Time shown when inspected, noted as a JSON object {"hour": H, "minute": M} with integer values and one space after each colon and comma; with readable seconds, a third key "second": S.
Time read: {"hour": 4, "minute": 15, "second": 50}
